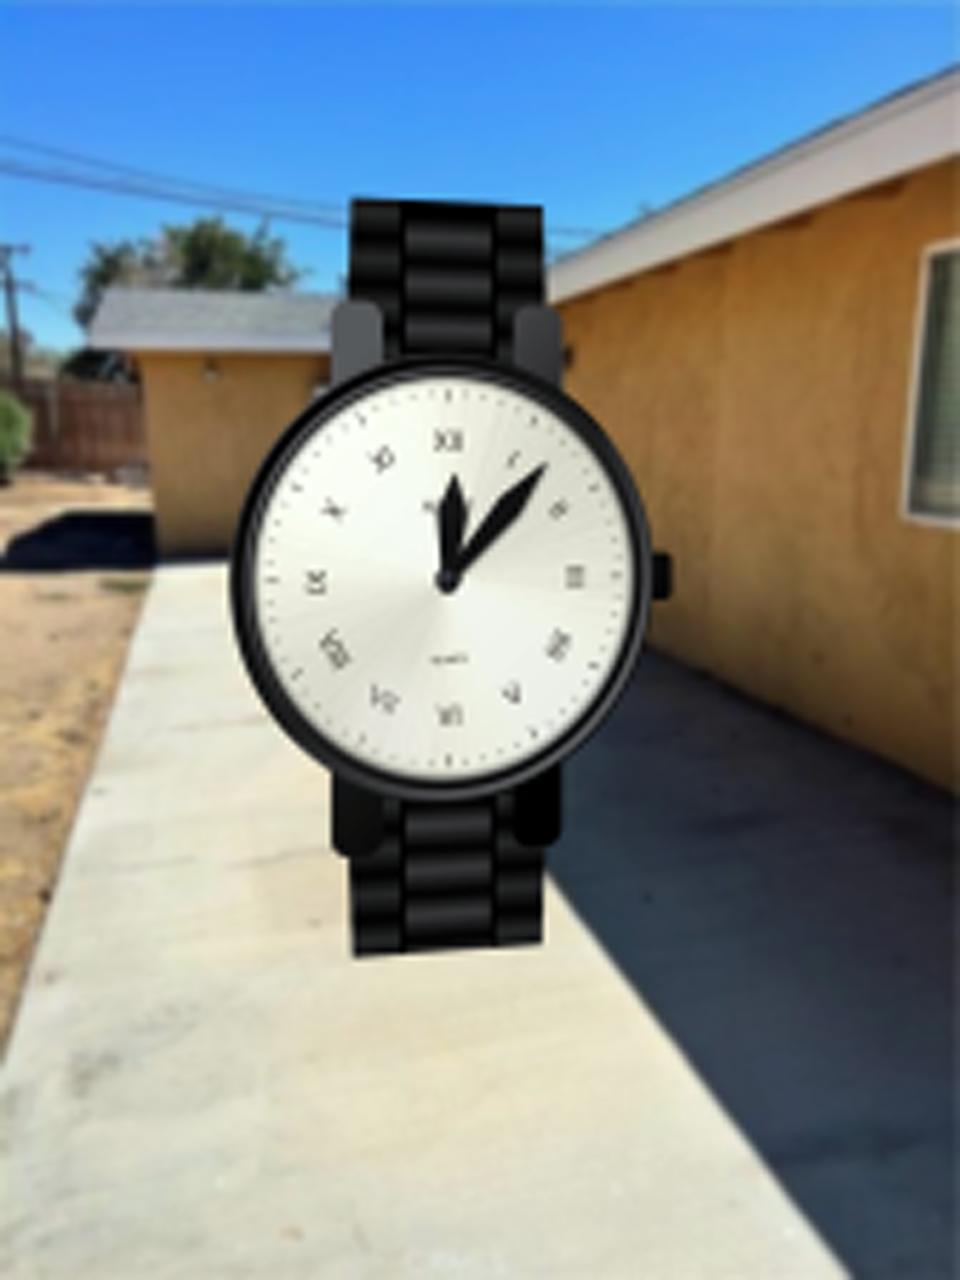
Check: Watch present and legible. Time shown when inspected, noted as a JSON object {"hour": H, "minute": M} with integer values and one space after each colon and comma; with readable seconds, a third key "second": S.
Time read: {"hour": 12, "minute": 7}
